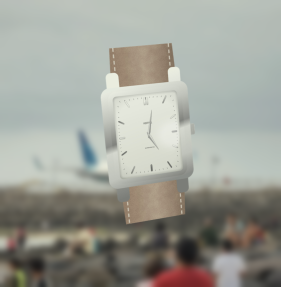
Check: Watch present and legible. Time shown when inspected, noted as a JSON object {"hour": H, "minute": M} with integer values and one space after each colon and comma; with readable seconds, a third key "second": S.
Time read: {"hour": 5, "minute": 2}
